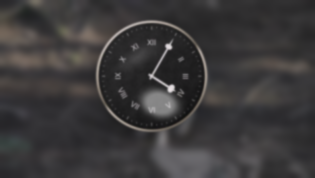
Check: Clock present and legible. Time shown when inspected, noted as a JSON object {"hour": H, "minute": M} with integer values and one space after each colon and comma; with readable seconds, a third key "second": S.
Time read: {"hour": 4, "minute": 5}
